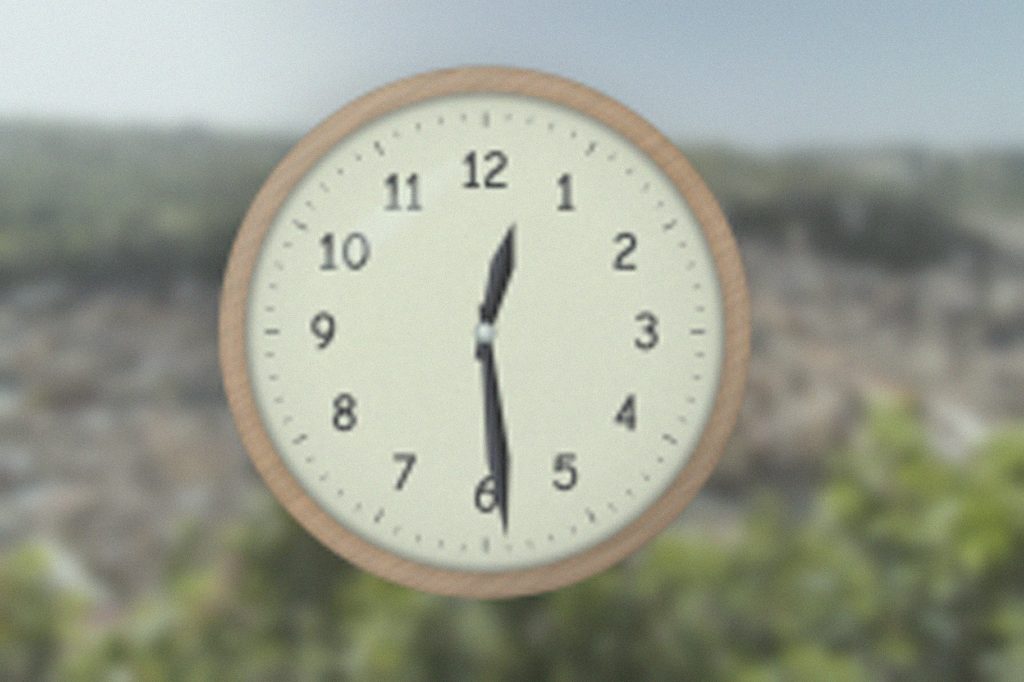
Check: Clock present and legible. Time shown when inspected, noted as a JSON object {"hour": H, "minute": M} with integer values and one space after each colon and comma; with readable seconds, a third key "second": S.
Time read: {"hour": 12, "minute": 29}
